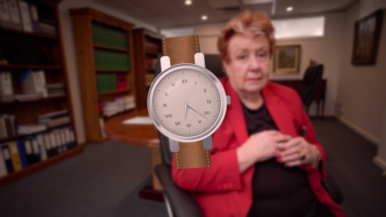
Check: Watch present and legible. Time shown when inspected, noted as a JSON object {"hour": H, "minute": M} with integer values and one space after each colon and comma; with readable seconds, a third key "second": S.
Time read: {"hour": 6, "minute": 22}
